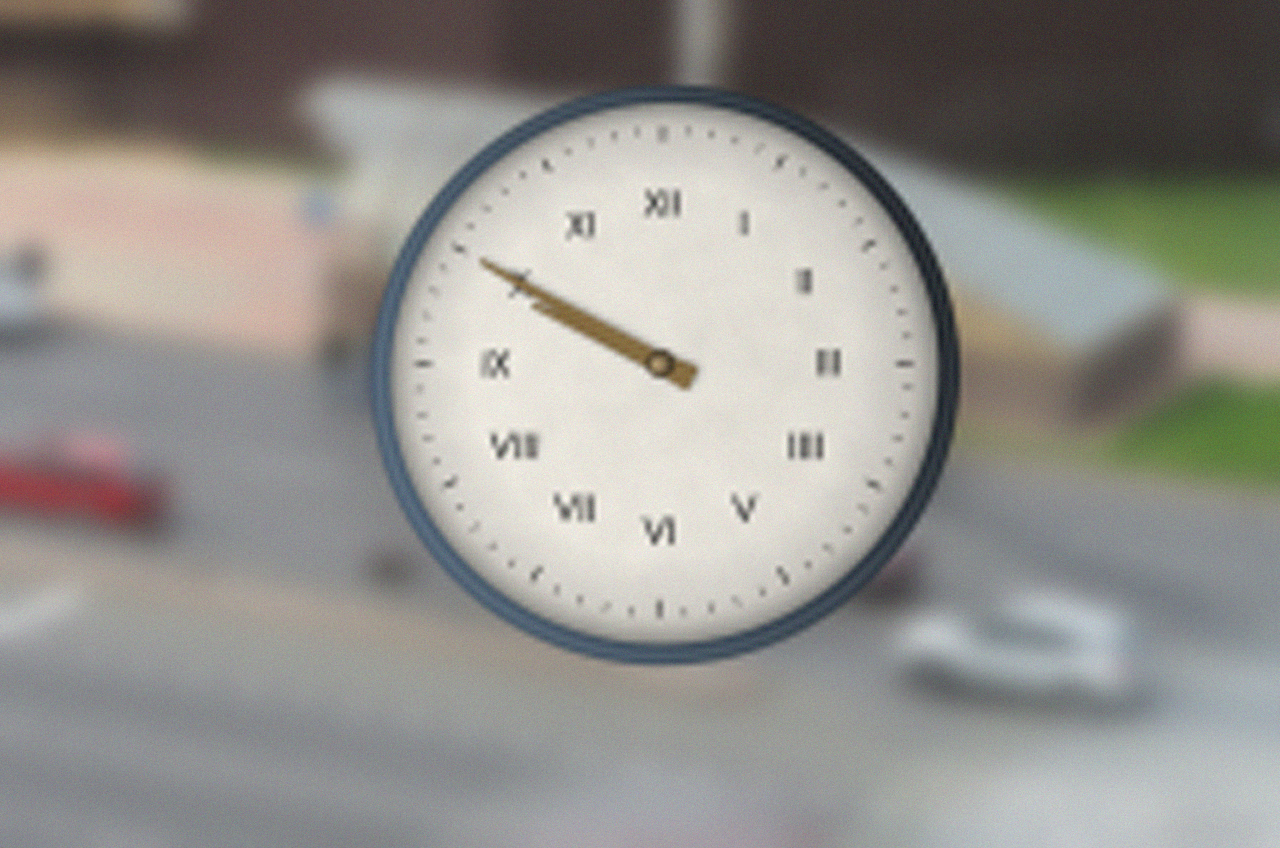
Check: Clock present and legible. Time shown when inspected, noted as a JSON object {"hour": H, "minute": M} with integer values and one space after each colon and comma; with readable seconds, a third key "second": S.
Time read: {"hour": 9, "minute": 50}
